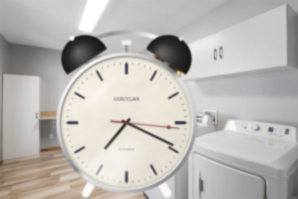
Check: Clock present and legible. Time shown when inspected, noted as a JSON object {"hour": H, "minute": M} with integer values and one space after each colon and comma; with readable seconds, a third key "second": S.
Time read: {"hour": 7, "minute": 19, "second": 16}
